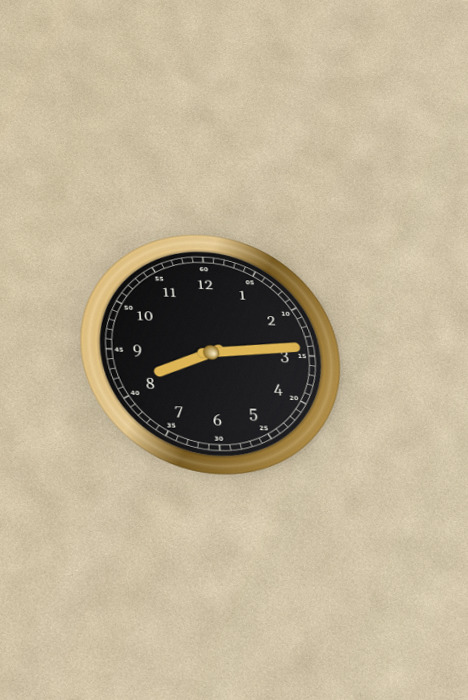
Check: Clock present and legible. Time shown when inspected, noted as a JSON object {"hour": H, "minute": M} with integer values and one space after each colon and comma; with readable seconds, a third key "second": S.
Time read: {"hour": 8, "minute": 14}
